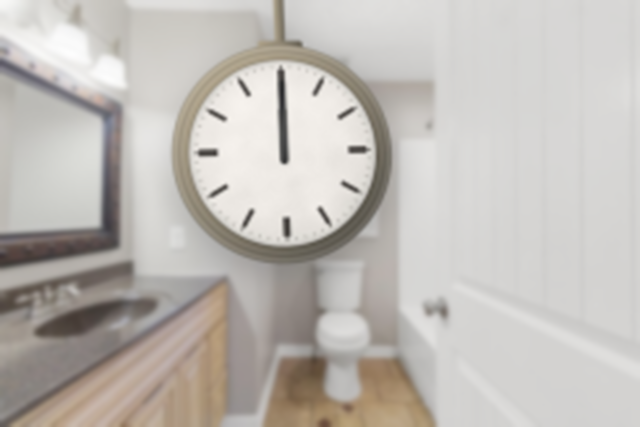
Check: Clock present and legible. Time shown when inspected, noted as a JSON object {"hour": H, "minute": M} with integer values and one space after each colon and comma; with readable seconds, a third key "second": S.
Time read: {"hour": 12, "minute": 0}
